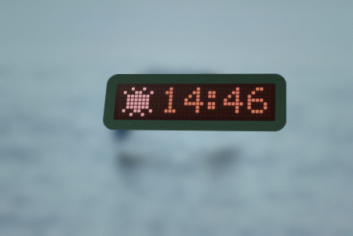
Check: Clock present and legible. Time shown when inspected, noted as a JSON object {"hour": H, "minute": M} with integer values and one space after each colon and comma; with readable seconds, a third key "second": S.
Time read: {"hour": 14, "minute": 46}
